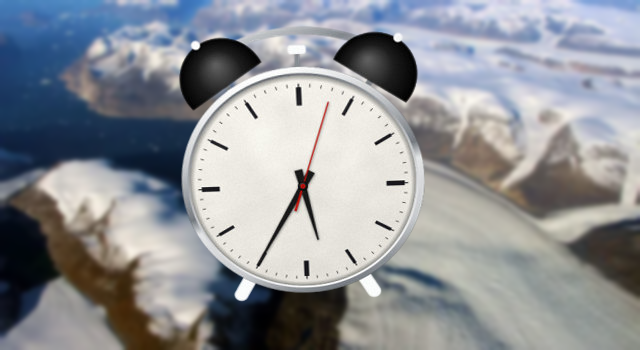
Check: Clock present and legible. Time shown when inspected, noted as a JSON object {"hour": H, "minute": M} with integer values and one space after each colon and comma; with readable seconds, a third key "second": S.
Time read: {"hour": 5, "minute": 35, "second": 3}
